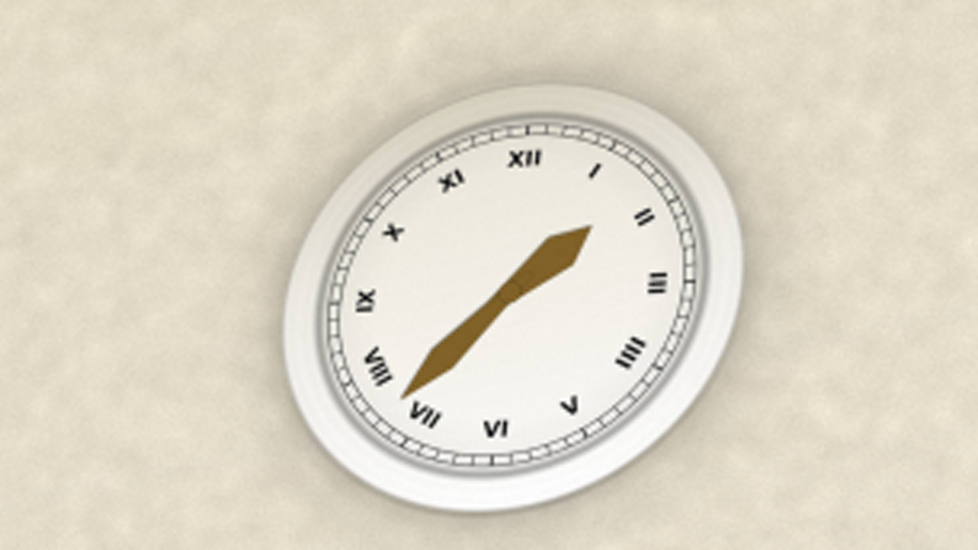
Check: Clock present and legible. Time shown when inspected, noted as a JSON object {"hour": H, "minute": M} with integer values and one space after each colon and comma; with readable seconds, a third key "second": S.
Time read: {"hour": 1, "minute": 37}
